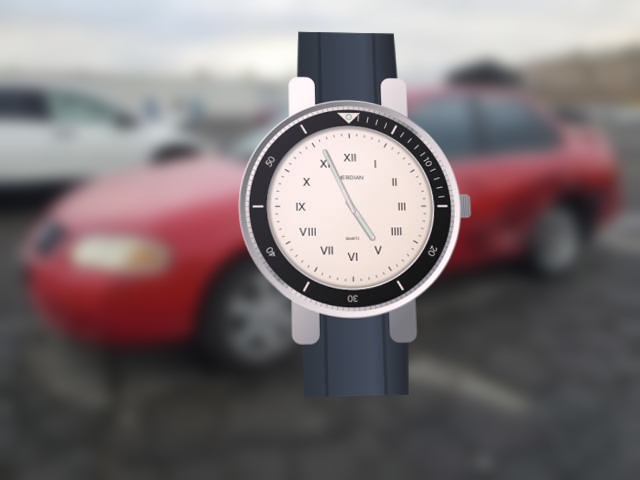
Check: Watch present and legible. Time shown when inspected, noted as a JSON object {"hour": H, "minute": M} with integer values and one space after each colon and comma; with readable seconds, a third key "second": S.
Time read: {"hour": 4, "minute": 56}
